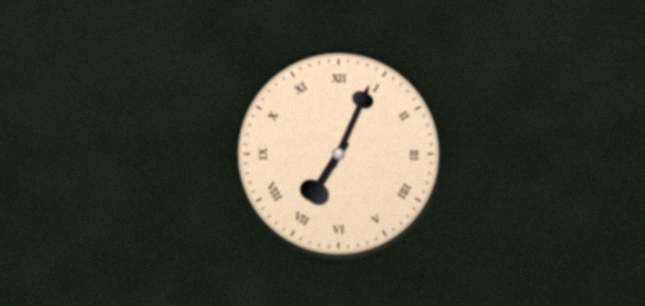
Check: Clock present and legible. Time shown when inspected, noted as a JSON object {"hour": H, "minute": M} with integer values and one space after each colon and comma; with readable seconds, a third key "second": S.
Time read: {"hour": 7, "minute": 4}
